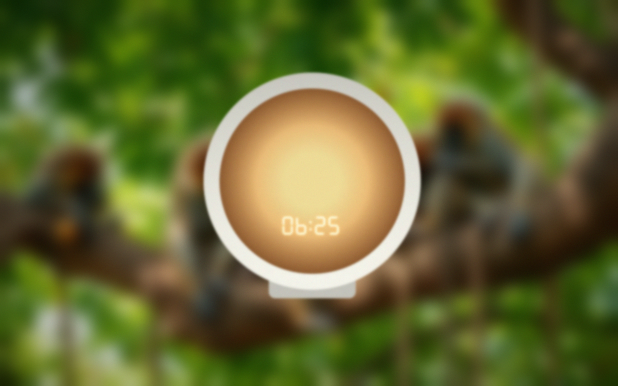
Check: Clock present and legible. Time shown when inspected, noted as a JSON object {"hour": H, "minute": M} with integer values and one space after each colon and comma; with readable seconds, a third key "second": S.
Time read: {"hour": 6, "minute": 25}
